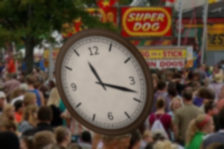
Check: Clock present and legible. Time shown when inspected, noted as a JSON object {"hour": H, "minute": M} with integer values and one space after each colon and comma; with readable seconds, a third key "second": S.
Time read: {"hour": 11, "minute": 18}
